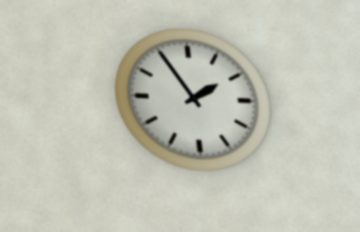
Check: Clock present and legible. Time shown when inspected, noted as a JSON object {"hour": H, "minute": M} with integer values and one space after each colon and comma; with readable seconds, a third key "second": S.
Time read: {"hour": 1, "minute": 55}
